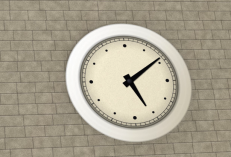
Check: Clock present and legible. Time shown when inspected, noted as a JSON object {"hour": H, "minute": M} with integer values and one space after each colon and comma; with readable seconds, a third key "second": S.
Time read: {"hour": 5, "minute": 9}
